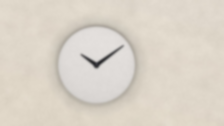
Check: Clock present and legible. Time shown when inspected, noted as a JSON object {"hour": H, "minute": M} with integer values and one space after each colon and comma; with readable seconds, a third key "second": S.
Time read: {"hour": 10, "minute": 9}
